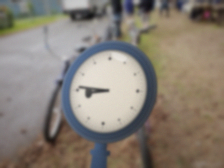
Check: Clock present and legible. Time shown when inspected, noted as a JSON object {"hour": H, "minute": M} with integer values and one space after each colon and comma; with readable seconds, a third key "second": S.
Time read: {"hour": 8, "minute": 46}
